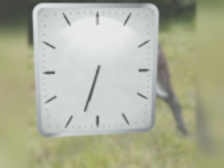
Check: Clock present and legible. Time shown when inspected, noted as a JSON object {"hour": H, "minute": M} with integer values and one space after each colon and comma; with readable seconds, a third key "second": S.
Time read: {"hour": 6, "minute": 33}
